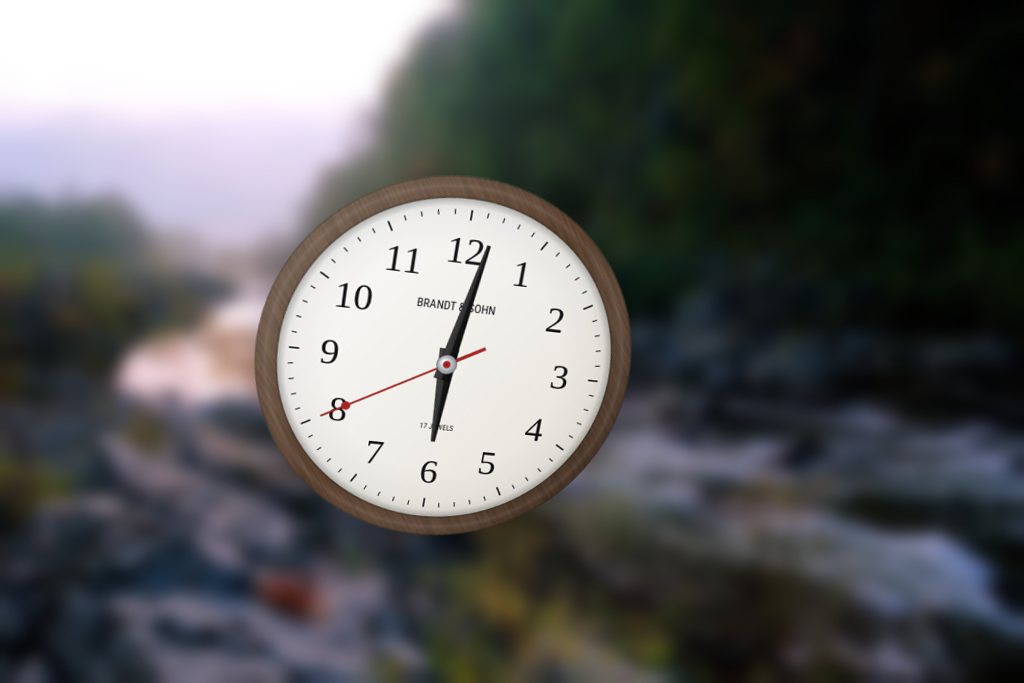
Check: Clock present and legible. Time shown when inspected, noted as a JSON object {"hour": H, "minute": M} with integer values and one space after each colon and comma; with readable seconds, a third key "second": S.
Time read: {"hour": 6, "minute": 1, "second": 40}
